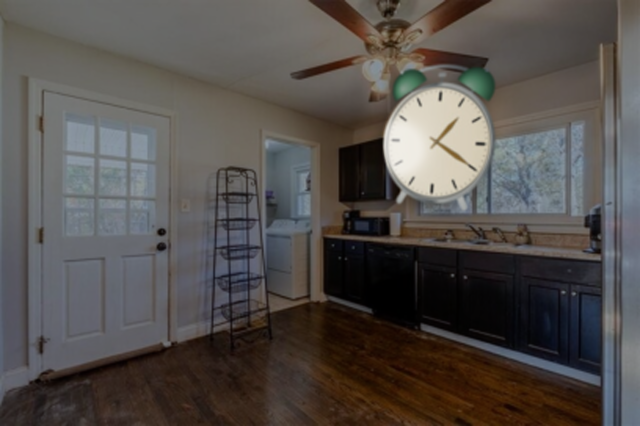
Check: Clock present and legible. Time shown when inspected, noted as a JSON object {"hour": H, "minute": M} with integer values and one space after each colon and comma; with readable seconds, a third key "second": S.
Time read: {"hour": 1, "minute": 20}
